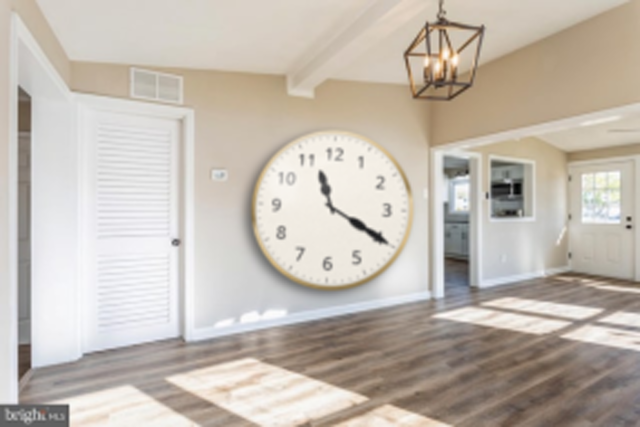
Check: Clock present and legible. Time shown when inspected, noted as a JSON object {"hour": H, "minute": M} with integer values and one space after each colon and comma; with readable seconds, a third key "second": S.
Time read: {"hour": 11, "minute": 20}
